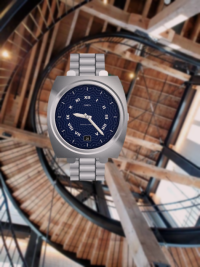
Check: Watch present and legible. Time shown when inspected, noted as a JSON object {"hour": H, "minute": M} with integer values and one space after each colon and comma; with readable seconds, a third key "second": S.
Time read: {"hour": 9, "minute": 23}
